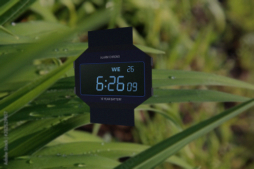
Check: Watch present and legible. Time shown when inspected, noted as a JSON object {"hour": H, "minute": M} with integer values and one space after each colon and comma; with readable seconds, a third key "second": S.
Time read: {"hour": 6, "minute": 26, "second": 9}
